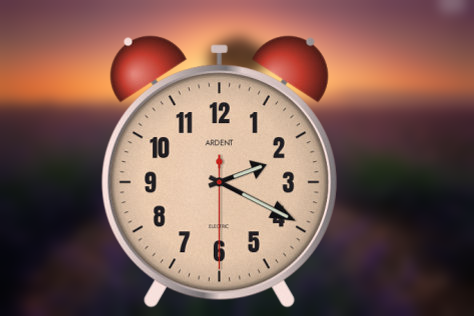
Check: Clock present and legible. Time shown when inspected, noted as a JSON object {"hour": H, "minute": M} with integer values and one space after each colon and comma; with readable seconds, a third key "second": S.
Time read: {"hour": 2, "minute": 19, "second": 30}
